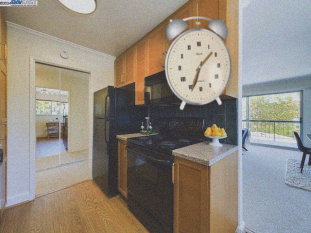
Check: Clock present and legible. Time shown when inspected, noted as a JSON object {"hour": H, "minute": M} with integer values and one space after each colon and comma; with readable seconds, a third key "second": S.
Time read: {"hour": 1, "minute": 34}
